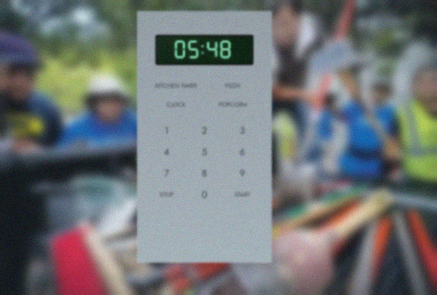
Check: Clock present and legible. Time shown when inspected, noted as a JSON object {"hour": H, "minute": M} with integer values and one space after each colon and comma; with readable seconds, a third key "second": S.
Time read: {"hour": 5, "minute": 48}
